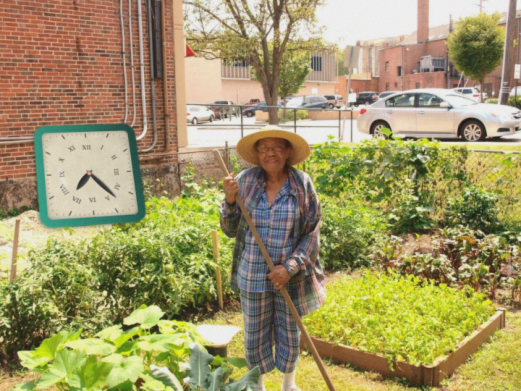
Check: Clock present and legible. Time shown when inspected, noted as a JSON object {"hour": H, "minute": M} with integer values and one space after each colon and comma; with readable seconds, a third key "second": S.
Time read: {"hour": 7, "minute": 23}
